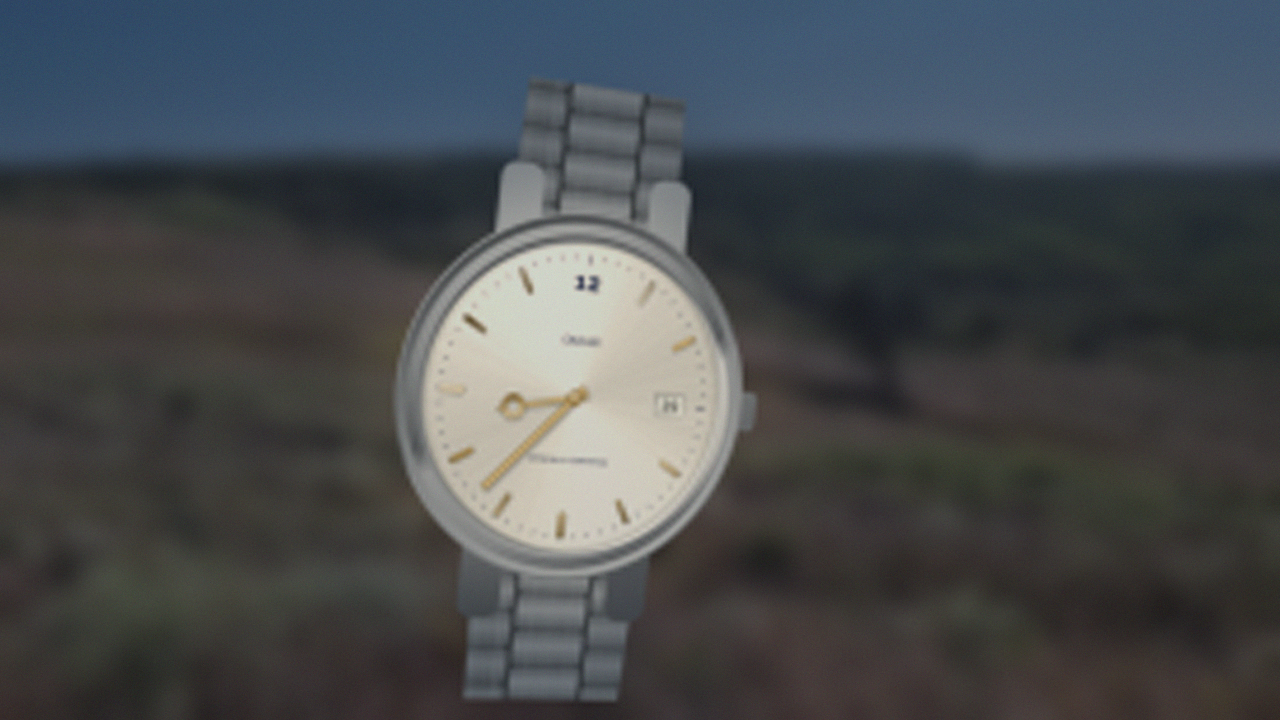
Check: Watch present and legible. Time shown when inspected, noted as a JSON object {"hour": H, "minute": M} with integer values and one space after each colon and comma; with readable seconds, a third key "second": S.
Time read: {"hour": 8, "minute": 37}
